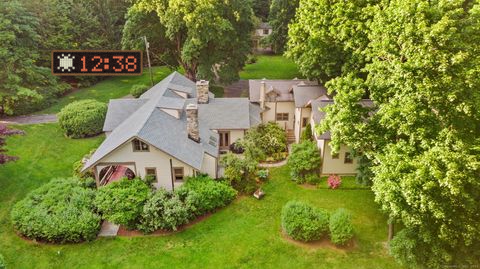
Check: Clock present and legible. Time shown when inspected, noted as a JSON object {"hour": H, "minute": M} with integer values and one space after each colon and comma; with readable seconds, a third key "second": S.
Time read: {"hour": 12, "minute": 38}
